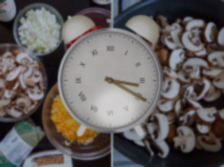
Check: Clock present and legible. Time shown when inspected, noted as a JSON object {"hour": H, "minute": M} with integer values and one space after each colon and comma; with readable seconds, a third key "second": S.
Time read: {"hour": 3, "minute": 20}
